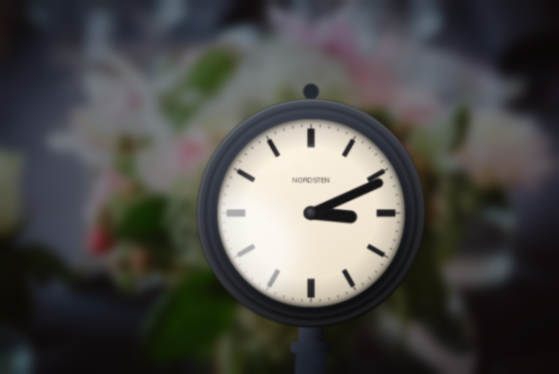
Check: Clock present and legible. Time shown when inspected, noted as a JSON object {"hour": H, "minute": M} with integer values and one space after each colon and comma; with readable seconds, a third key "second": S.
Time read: {"hour": 3, "minute": 11}
